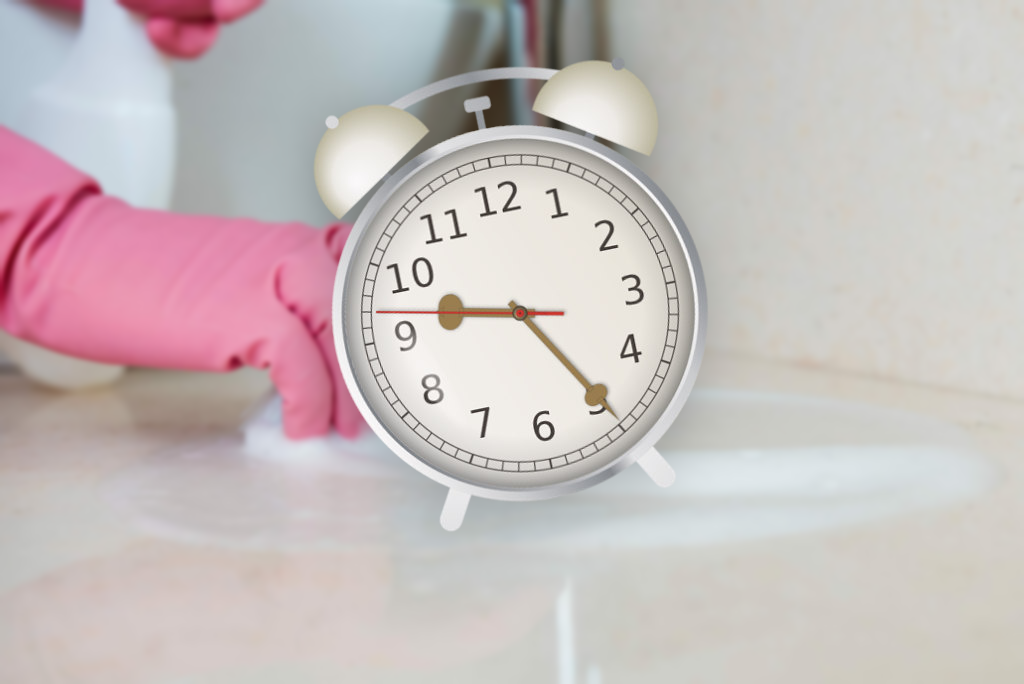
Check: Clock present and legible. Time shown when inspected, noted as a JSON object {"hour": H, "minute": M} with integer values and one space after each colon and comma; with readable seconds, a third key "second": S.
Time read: {"hour": 9, "minute": 24, "second": 47}
